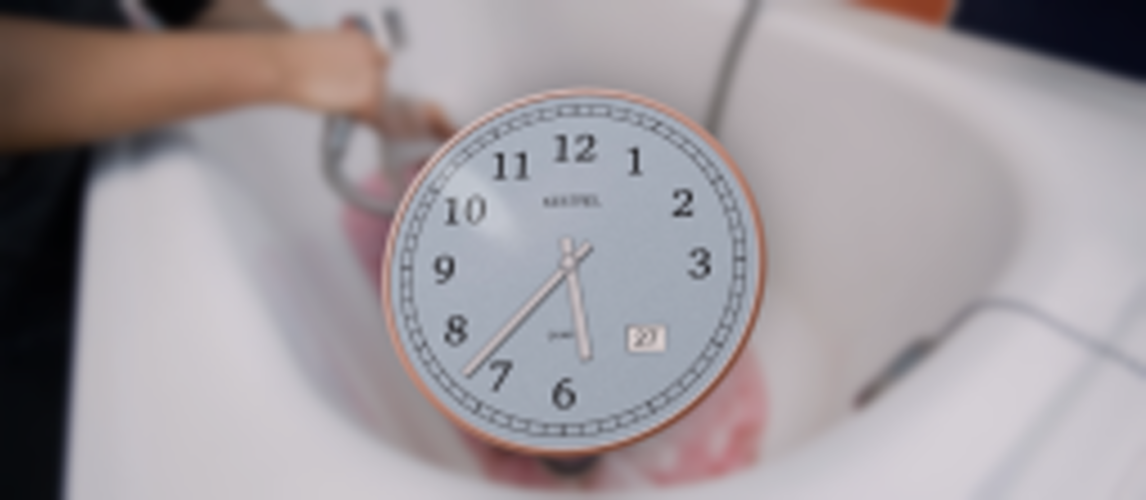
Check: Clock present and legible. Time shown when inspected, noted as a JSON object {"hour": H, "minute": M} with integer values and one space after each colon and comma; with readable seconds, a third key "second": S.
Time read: {"hour": 5, "minute": 37}
